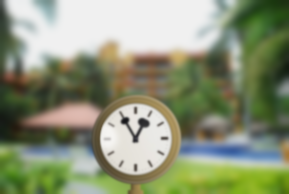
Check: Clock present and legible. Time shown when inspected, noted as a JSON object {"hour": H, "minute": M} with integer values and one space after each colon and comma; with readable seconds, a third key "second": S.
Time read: {"hour": 12, "minute": 55}
